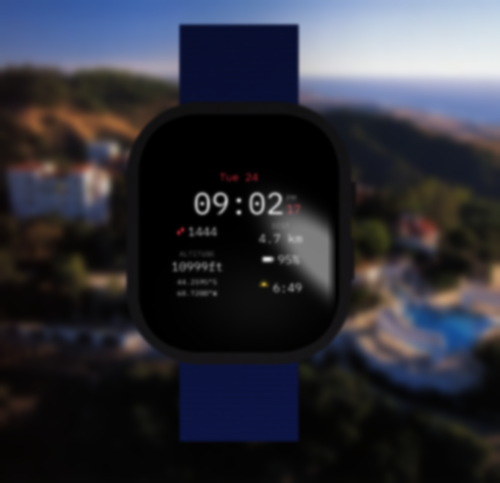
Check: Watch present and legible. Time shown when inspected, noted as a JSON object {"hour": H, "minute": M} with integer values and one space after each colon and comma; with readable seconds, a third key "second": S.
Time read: {"hour": 9, "minute": 2}
